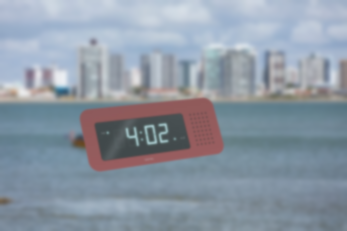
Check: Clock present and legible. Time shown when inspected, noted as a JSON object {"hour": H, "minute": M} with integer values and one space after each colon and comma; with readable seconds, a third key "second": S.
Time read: {"hour": 4, "minute": 2}
